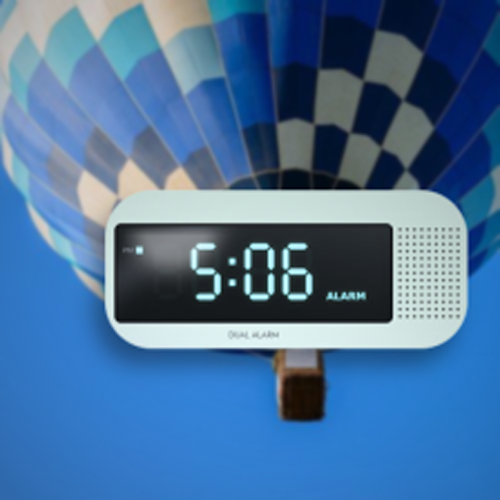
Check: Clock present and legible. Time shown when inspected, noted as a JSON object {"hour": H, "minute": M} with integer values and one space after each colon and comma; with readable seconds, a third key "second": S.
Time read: {"hour": 5, "minute": 6}
